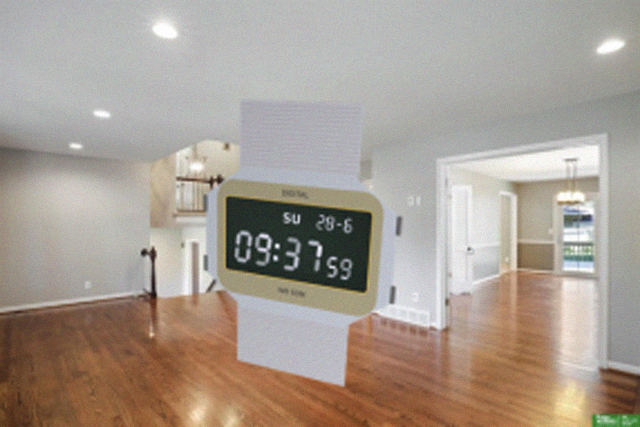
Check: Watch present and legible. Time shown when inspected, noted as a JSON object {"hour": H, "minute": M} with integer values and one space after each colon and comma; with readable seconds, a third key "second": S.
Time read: {"hour": 9, "minute": 37, "second": 59}
